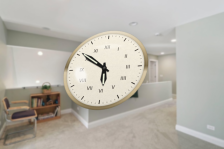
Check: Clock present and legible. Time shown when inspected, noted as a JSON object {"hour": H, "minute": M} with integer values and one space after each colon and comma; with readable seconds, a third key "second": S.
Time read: {"hour": 5, "minute": 51}
